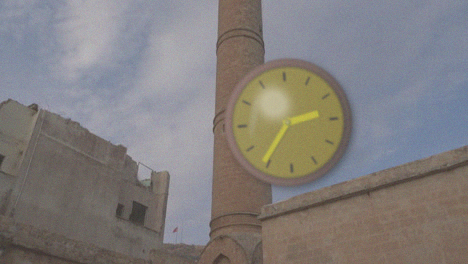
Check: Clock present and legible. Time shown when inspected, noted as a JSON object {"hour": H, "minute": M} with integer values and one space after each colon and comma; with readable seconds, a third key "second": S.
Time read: {"hour": 2, "minute": 36}
